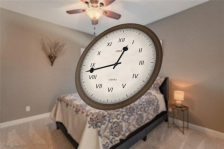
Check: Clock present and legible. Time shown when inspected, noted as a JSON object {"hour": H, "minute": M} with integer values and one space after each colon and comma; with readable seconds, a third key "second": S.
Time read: {"hour": 12, "minute": 43}
